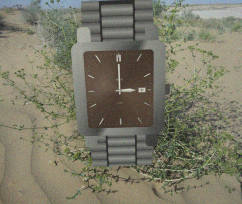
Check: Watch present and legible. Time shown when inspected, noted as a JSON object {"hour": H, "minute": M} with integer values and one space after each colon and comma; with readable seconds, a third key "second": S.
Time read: {"hour": 3, "minute": 0}
